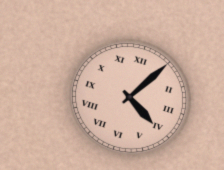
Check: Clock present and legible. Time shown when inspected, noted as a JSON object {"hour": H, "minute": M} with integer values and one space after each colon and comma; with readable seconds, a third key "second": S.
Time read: {"hour": 4, "minute": 5}
